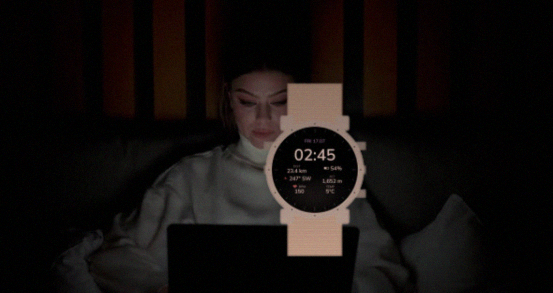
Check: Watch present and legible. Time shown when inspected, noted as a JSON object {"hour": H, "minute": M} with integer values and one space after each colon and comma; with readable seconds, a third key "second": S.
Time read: {"hour": 2, "minute": 45}
